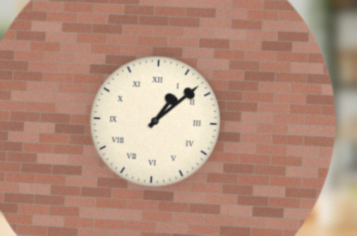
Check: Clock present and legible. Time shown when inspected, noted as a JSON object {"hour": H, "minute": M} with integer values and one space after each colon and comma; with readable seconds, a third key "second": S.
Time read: {"hour": 1, "minute": 8}
